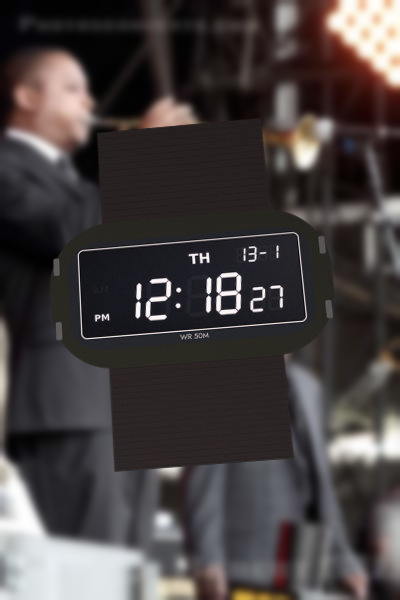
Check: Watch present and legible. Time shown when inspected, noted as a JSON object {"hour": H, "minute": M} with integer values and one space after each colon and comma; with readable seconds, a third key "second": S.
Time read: {"hour": 12, "minute": 18, "second": 27}
